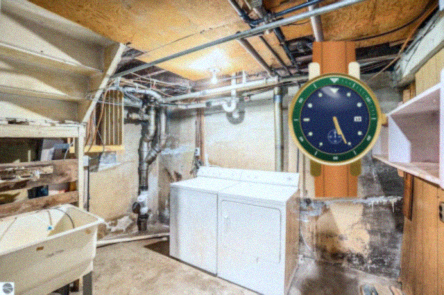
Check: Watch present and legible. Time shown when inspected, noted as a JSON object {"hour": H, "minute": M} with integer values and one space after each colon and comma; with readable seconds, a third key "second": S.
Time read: {"hour": 5, "minute": 26}
